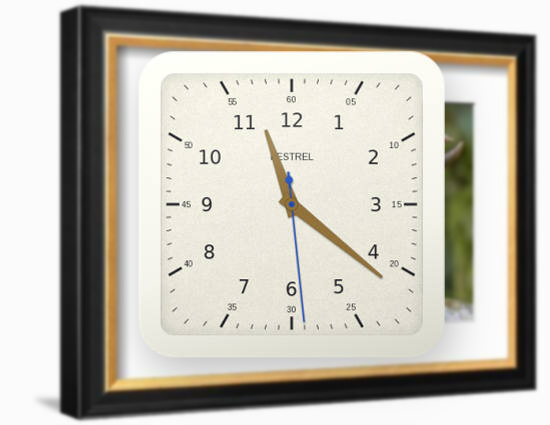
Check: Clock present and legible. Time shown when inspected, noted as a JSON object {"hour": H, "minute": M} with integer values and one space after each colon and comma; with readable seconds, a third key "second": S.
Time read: {"hour": 11, "minute": 21, "second": 29}
